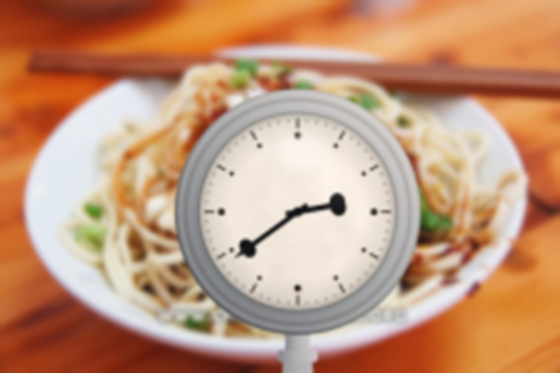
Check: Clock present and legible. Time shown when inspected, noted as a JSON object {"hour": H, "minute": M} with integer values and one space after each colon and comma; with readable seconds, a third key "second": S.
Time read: {"hour": 2, "minute": 39}
